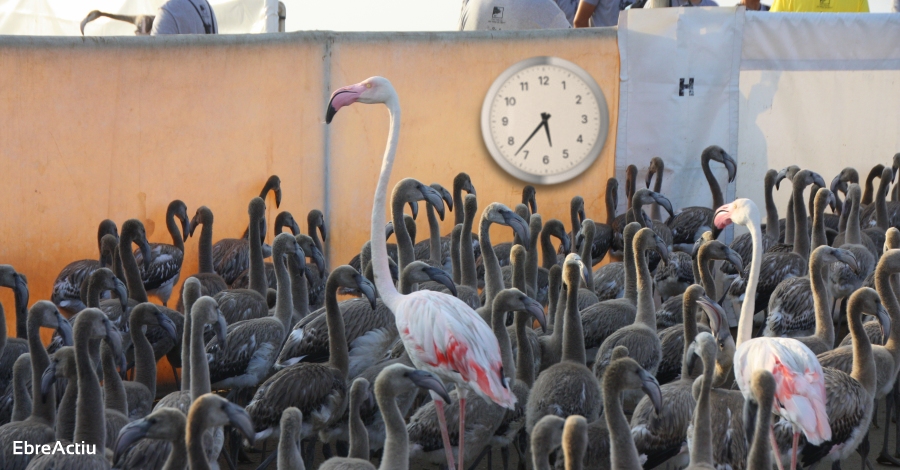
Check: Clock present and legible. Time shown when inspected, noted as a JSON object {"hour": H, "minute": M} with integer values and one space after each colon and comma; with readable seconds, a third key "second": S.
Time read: {"hour": 5, "minute": 37}
